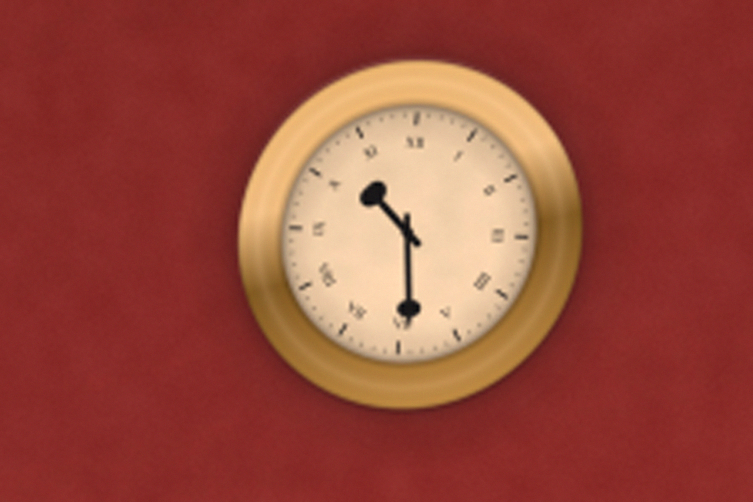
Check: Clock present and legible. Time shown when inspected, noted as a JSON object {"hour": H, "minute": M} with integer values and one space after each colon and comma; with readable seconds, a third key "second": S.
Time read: {"hour": 10, "minute": 29}
